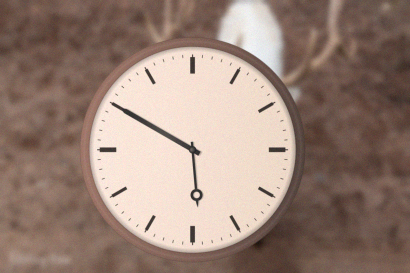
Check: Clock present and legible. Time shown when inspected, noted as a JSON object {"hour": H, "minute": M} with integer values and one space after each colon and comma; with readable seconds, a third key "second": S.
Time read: {"hour": 5, "minute": 50}
